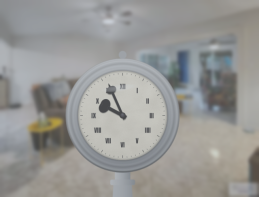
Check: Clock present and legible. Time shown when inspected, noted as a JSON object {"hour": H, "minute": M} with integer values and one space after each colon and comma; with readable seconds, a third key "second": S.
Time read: {"hour": 9, "minute": 56}
